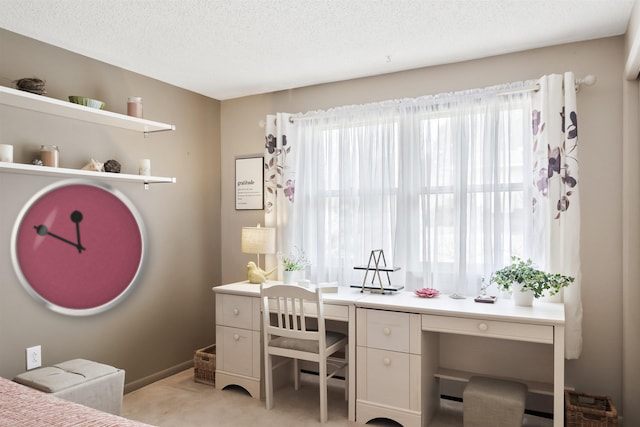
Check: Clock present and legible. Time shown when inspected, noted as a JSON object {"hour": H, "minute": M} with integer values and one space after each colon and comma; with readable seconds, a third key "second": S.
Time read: {"hour": 11, "minute": 49}
